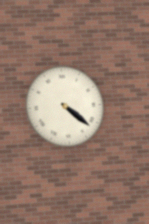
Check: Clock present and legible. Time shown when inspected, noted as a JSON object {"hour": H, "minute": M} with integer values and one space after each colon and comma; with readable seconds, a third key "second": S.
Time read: {"hour": 4, "minute": 22}
